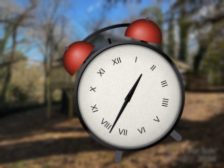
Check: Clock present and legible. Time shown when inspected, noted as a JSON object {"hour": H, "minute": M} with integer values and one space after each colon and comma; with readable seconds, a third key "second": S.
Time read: {"hour": 1, "minute": 38}
